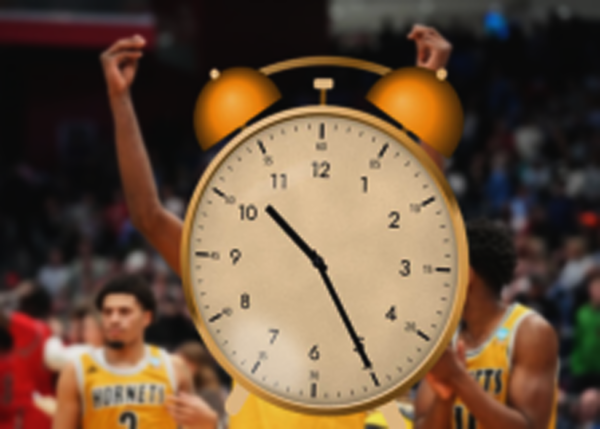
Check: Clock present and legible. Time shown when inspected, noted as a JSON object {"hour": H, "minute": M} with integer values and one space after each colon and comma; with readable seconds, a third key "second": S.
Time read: {"hour": 10, "minute": 25}
